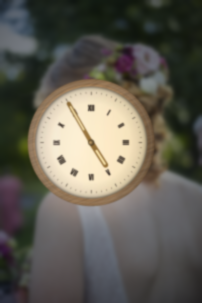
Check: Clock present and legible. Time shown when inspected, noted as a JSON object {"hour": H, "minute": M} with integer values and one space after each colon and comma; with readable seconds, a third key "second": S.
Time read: {"hour": 4, "minute": 55}
